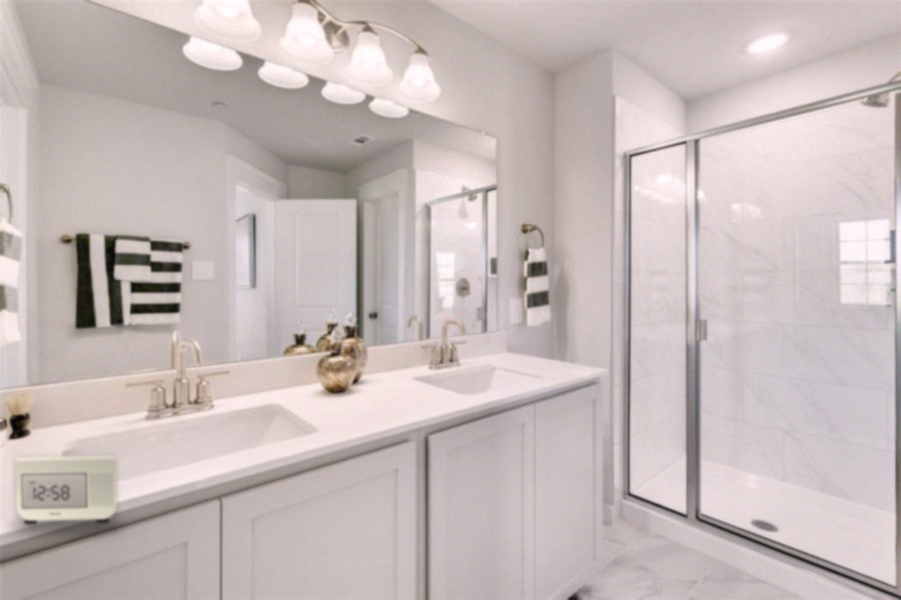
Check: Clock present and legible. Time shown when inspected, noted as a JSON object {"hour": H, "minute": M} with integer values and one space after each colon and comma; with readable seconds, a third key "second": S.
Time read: {"hour": 12, "minute": 58}
